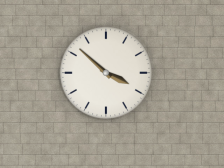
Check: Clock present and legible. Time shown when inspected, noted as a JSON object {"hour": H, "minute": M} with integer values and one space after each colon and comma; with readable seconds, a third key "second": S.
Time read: {"hour": 3, "minute": 52}
